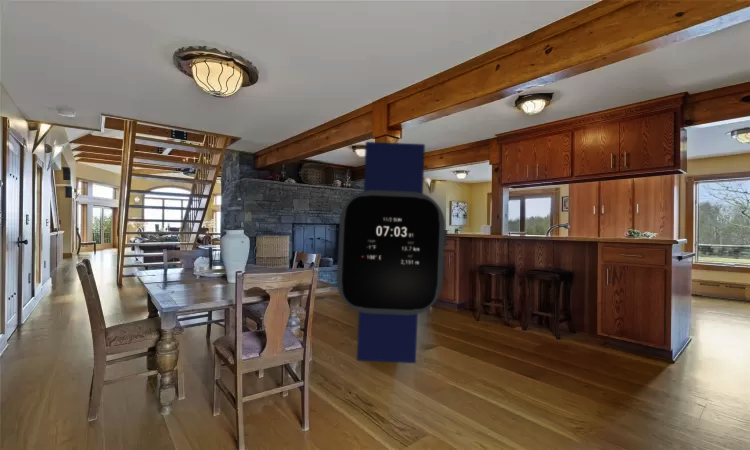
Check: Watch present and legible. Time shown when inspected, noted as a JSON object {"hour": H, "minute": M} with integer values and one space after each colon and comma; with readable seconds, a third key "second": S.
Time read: {"hour": 7, "minute": 3}
